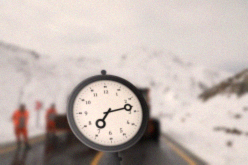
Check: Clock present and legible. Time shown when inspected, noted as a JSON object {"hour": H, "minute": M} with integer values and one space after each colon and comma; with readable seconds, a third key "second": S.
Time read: {"hour": 7, "minute": 13}
